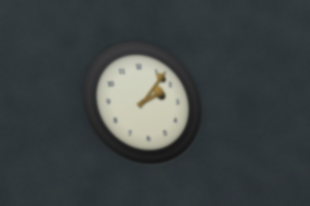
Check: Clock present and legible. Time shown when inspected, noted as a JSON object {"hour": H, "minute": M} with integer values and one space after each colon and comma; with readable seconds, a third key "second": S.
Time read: {"hour": 2, "minute": 7}
